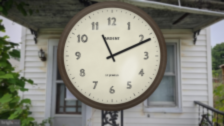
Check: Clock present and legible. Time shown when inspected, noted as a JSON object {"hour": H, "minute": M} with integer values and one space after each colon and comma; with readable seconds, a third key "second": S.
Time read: {"hour": 11, "minute": 11}
